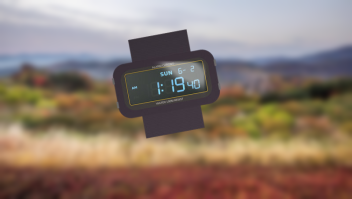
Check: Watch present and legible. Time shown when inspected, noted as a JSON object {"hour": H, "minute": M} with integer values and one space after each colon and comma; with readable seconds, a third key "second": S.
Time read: {"hour": 1, "minute": 19, "second": 40}
